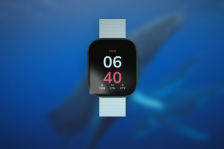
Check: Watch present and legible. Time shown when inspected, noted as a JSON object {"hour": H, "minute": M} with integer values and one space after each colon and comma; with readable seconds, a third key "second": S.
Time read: {"hour": 6, "minute": 40}
